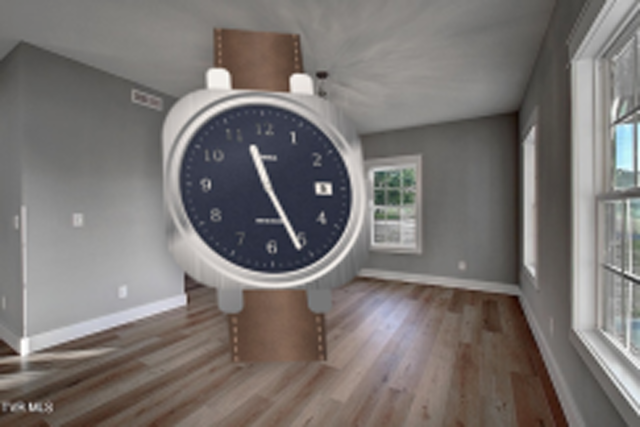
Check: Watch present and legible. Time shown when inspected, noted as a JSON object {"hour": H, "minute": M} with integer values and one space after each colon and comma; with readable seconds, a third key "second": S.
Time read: {"hour": 11, "minute": 26}
